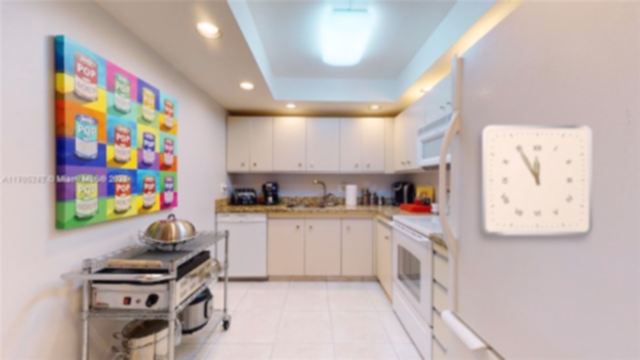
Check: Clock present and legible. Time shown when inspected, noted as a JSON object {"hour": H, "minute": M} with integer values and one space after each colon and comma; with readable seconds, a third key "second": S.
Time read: {"hour": 11, "minute": 55}
